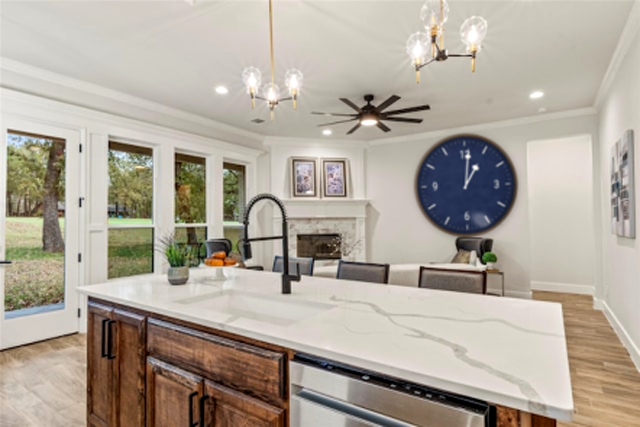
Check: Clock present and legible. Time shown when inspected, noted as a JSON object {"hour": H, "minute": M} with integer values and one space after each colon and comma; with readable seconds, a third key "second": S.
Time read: {"hour": 1, "minute": 1}
